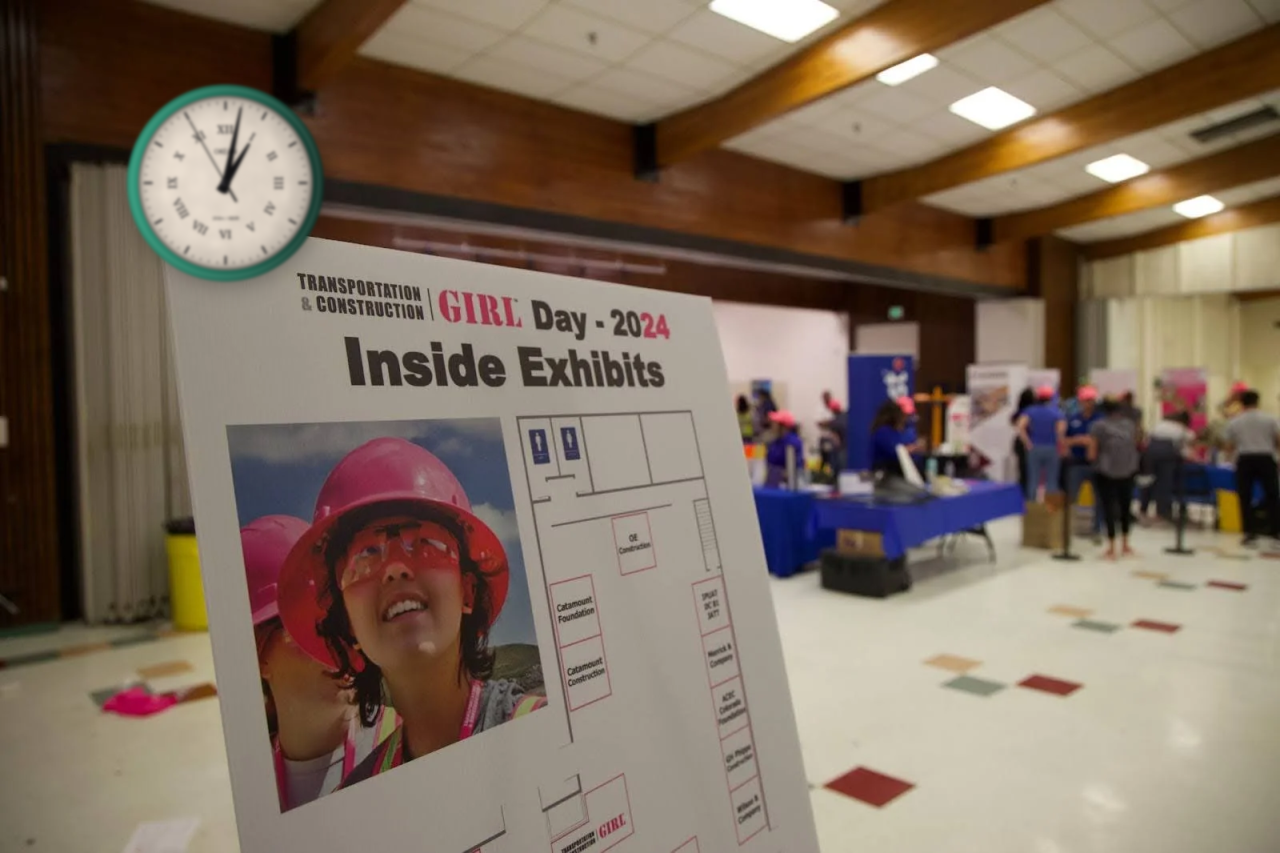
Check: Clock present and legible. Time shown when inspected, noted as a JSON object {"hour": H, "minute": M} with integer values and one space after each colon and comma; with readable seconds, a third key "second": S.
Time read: {"hour": 1, "minute": 1, "second": 55}
